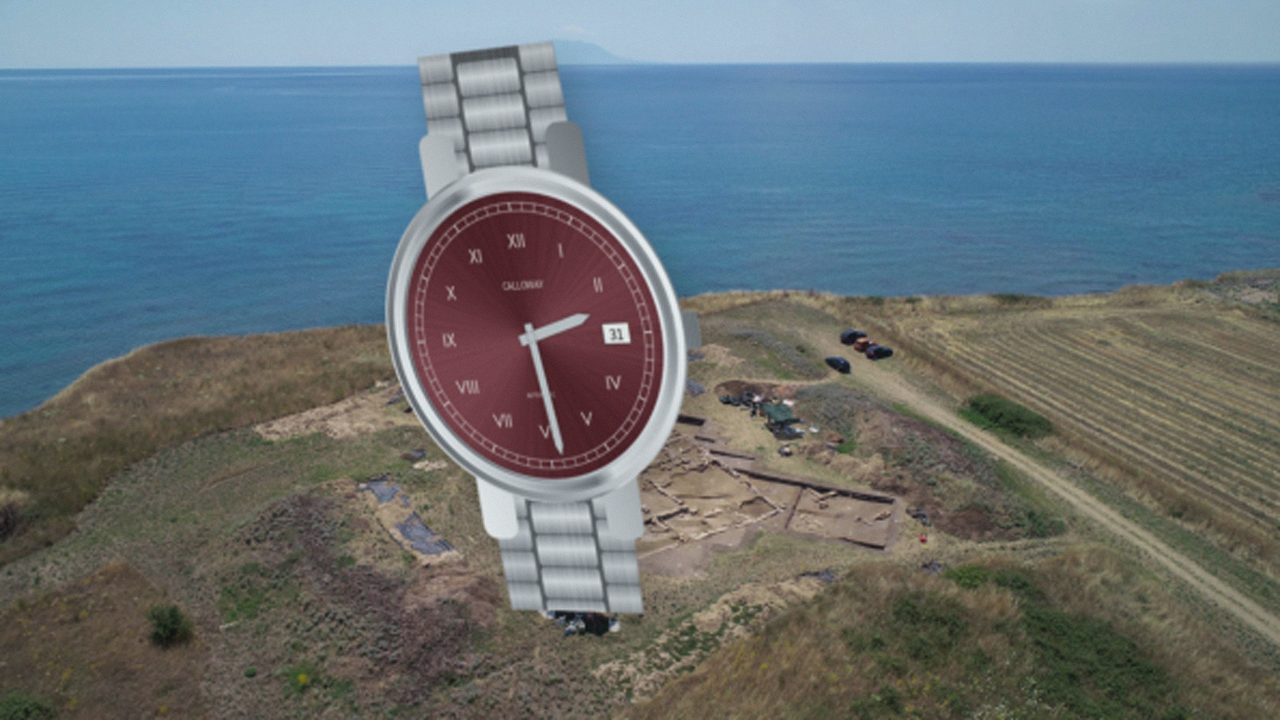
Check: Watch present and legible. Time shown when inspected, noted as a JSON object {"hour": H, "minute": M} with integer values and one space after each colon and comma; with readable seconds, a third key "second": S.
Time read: {"hour": 2, "minute": 29}
